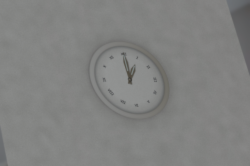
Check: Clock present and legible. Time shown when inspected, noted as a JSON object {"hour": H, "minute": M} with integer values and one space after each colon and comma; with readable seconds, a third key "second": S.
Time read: {"hour": 1, "minute": 0}
